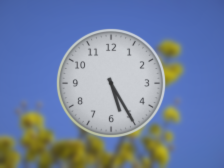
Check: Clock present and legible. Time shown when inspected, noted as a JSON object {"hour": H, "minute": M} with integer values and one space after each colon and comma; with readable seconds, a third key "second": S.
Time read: {"hour": 5, "minute": 25}
